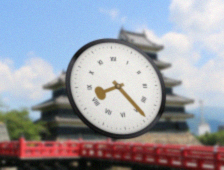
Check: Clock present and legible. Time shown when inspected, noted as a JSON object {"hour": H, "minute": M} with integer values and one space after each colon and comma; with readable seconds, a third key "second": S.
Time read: {"hour": 8, "minute": 24}
